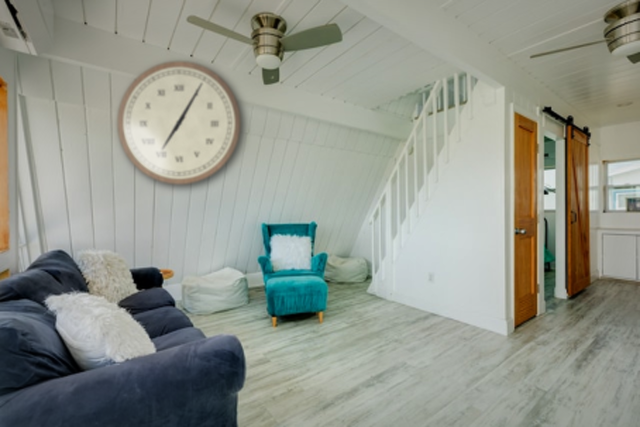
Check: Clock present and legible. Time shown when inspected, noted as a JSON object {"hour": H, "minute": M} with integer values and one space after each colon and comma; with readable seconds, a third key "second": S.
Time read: {"hour": 7, "minute": 5}
